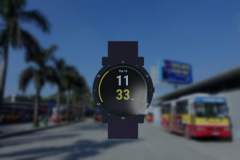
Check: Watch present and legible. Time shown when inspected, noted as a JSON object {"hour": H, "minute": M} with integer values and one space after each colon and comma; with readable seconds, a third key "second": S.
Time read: {"hour": 11, "minute": 33}
